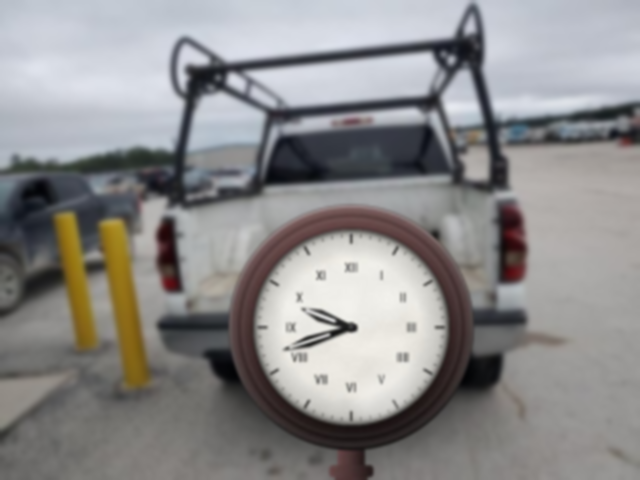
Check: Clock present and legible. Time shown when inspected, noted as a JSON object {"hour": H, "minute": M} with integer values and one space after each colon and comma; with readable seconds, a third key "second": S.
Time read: {"hour": 9, "minute": 42}
